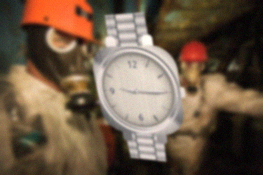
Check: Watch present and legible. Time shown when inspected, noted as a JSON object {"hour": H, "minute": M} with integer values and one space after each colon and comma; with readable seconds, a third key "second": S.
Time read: {"hour": 9, "minute": 15}
